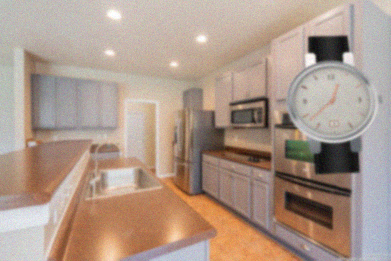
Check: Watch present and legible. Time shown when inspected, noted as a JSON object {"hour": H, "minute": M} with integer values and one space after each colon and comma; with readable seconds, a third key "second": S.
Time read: {"hour": 12, "minute": 38}
